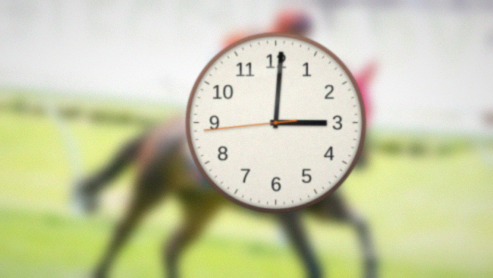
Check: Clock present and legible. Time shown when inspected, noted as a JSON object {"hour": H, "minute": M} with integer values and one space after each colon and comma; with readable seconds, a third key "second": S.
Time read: {"hour": 3, "minute": 0, "second": 44}
